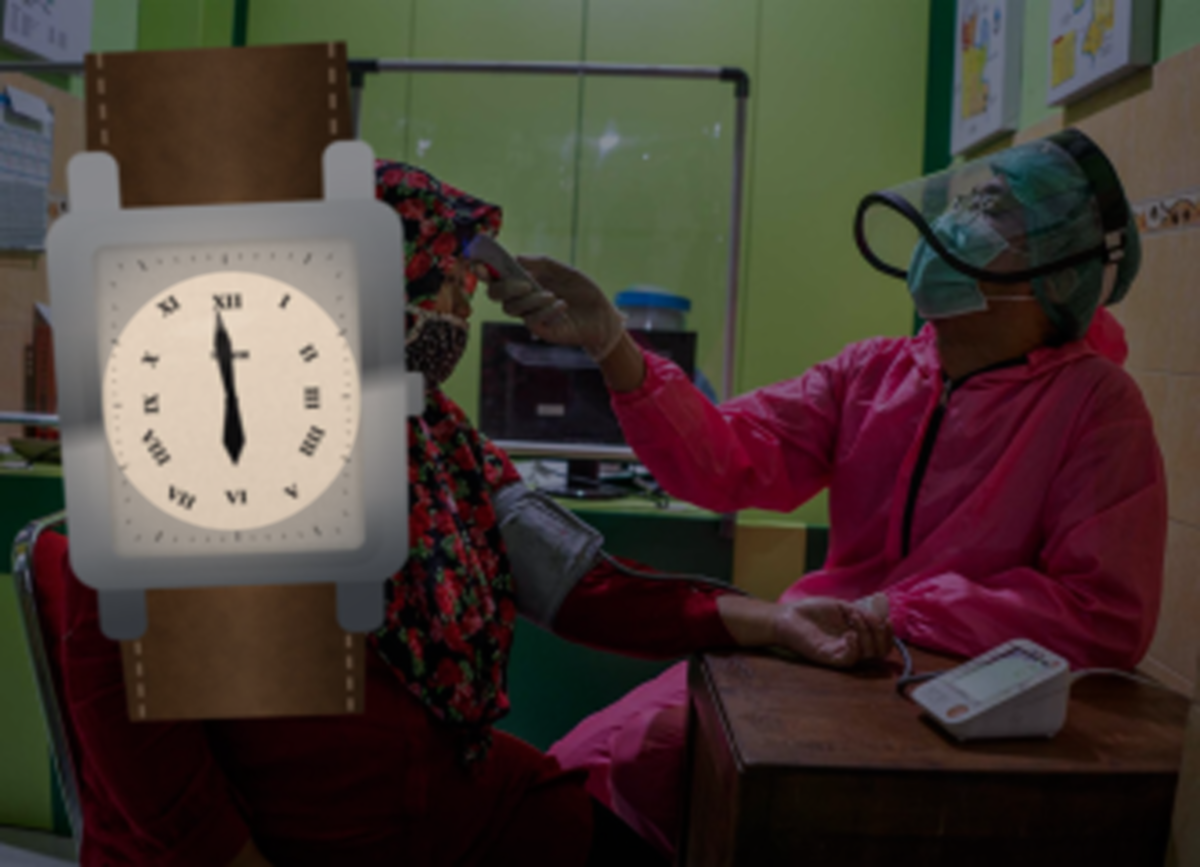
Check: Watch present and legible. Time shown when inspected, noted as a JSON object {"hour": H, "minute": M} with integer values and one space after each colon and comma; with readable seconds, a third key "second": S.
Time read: {"hour": 5, "minute": 59}
